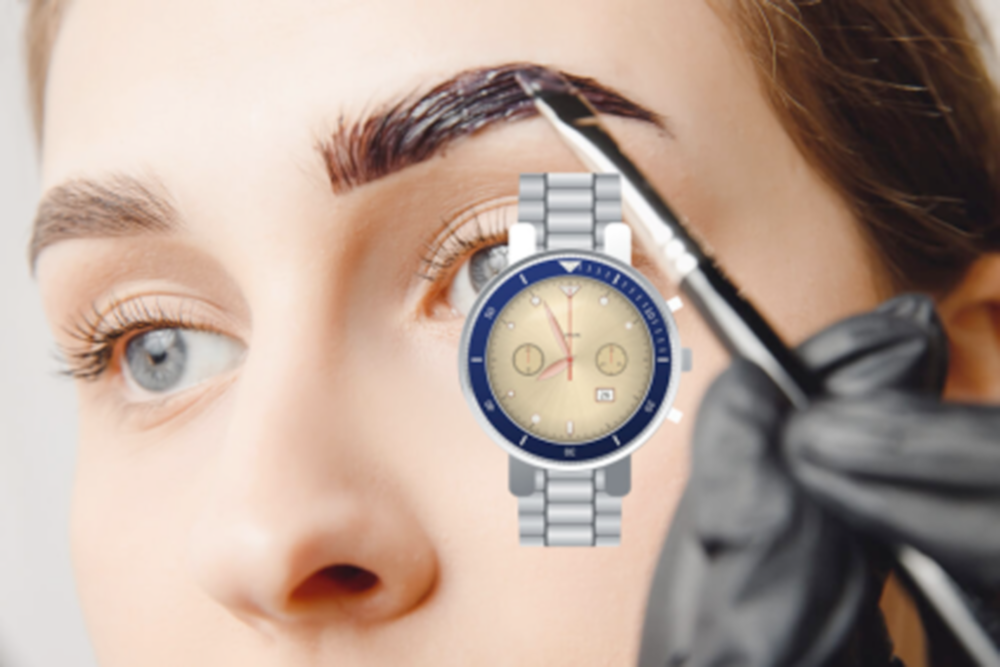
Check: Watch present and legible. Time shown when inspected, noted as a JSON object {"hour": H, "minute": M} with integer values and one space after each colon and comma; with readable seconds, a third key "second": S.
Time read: {"hour": 7, "minute": 56}
